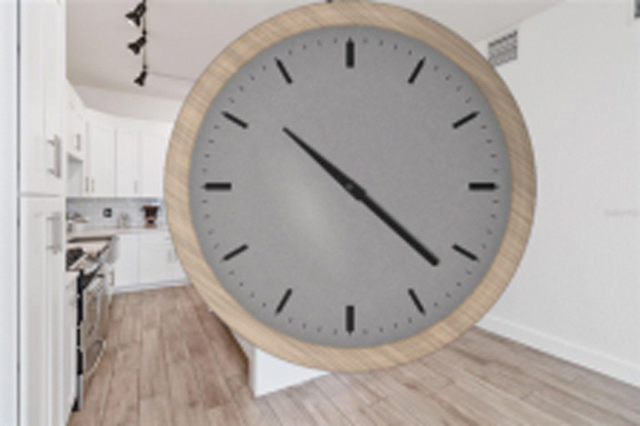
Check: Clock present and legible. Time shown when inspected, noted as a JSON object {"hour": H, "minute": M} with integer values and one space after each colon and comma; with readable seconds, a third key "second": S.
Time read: {"hour": 10, "minute": 22}
